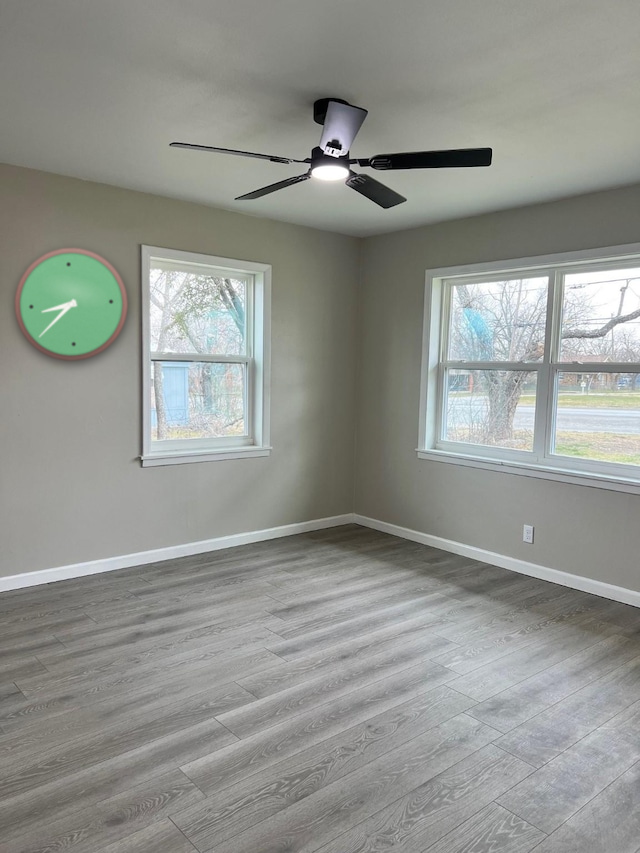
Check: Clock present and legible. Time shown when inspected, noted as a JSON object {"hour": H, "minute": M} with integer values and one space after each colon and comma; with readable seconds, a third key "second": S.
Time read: {"hour": 8, "minute": 38}
